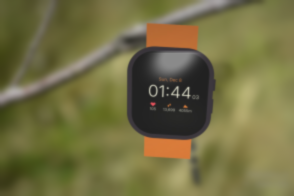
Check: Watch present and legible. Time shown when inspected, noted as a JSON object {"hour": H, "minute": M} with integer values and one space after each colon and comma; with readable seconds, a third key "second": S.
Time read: {"hour": 1, "minute": 44}
